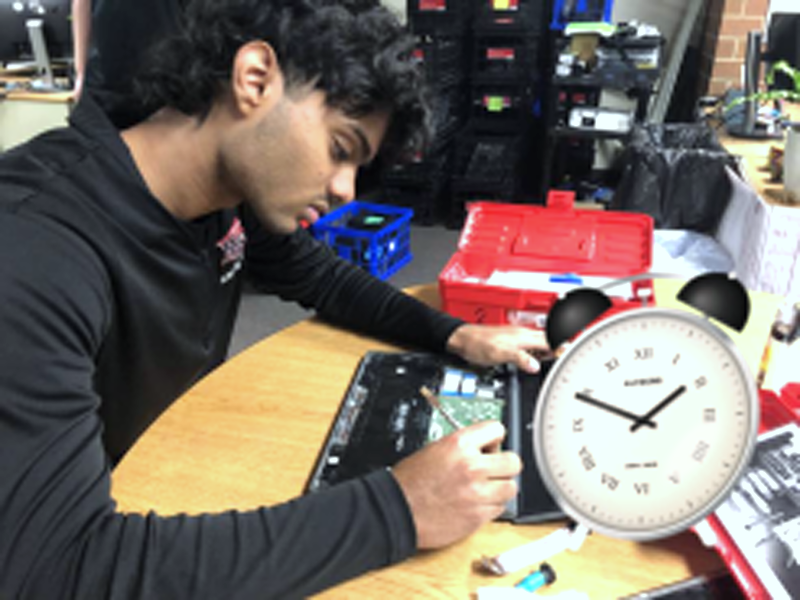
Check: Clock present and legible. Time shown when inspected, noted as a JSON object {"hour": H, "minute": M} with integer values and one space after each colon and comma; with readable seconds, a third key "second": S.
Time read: {"hour": 1, "minute": 49}
